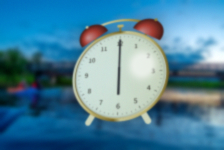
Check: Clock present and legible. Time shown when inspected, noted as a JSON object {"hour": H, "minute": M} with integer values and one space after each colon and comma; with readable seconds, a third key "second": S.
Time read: {"hour": 6, "minute": 0}
